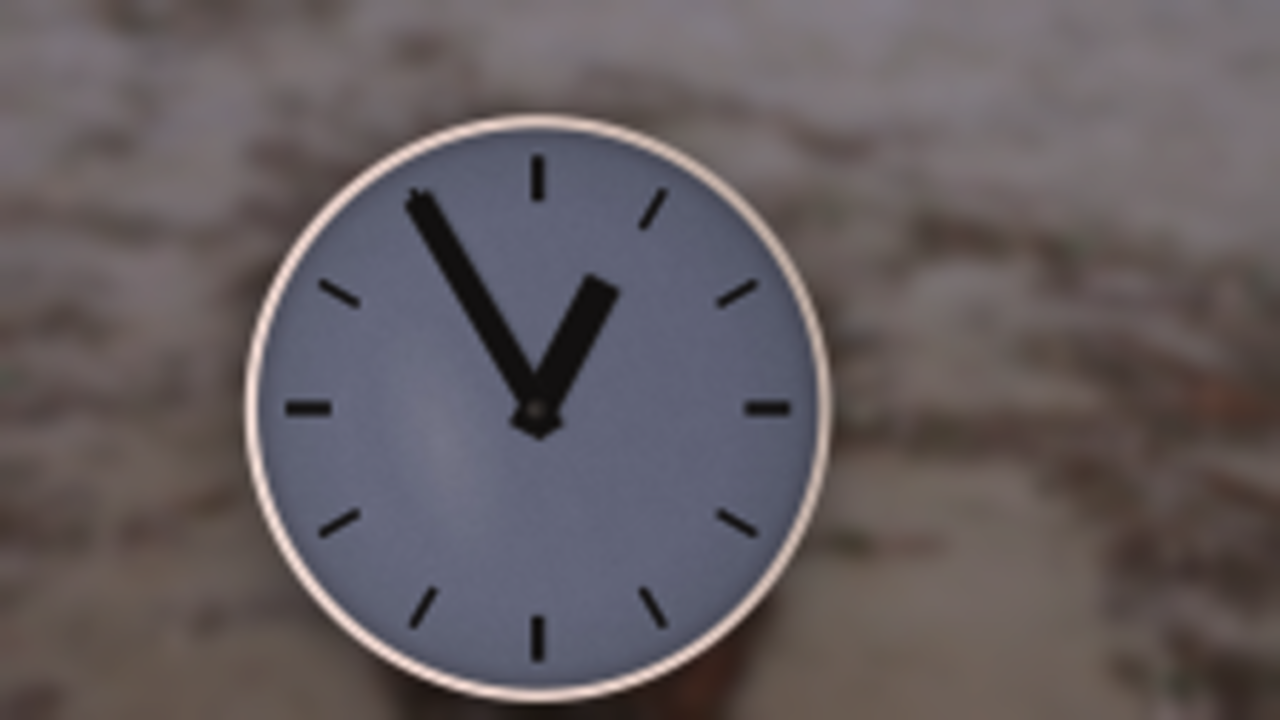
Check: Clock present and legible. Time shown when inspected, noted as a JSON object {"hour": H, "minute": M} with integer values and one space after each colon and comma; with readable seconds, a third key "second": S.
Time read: {"hour": 12, "minute": 55}
